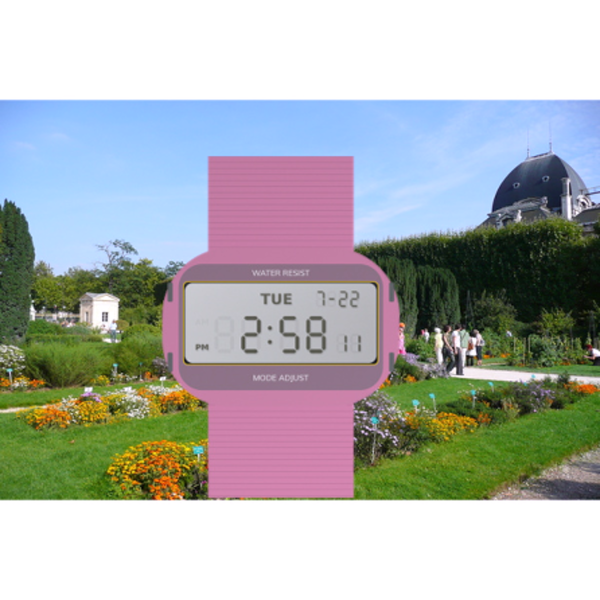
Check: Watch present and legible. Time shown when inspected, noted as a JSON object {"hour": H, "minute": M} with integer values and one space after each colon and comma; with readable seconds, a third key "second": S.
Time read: {"hour": 2, "minute": 58, "second": 11}
